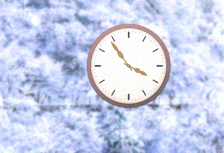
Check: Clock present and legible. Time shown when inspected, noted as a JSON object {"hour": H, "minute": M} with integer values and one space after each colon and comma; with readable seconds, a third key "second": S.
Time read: {"hour": 3, "minute": 54}
